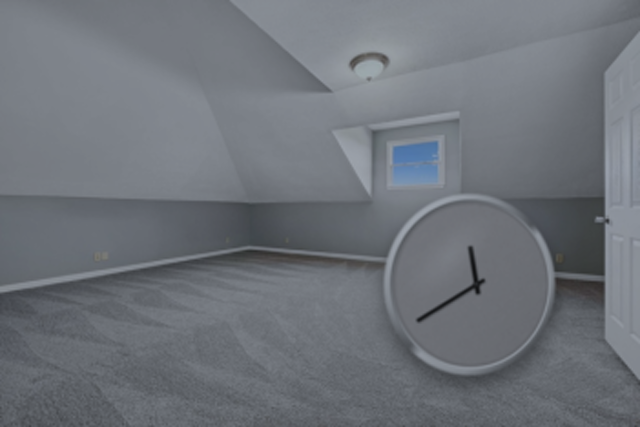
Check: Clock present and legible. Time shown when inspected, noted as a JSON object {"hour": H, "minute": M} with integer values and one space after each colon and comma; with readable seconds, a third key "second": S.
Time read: {"hour": 11, "minute": 40}
